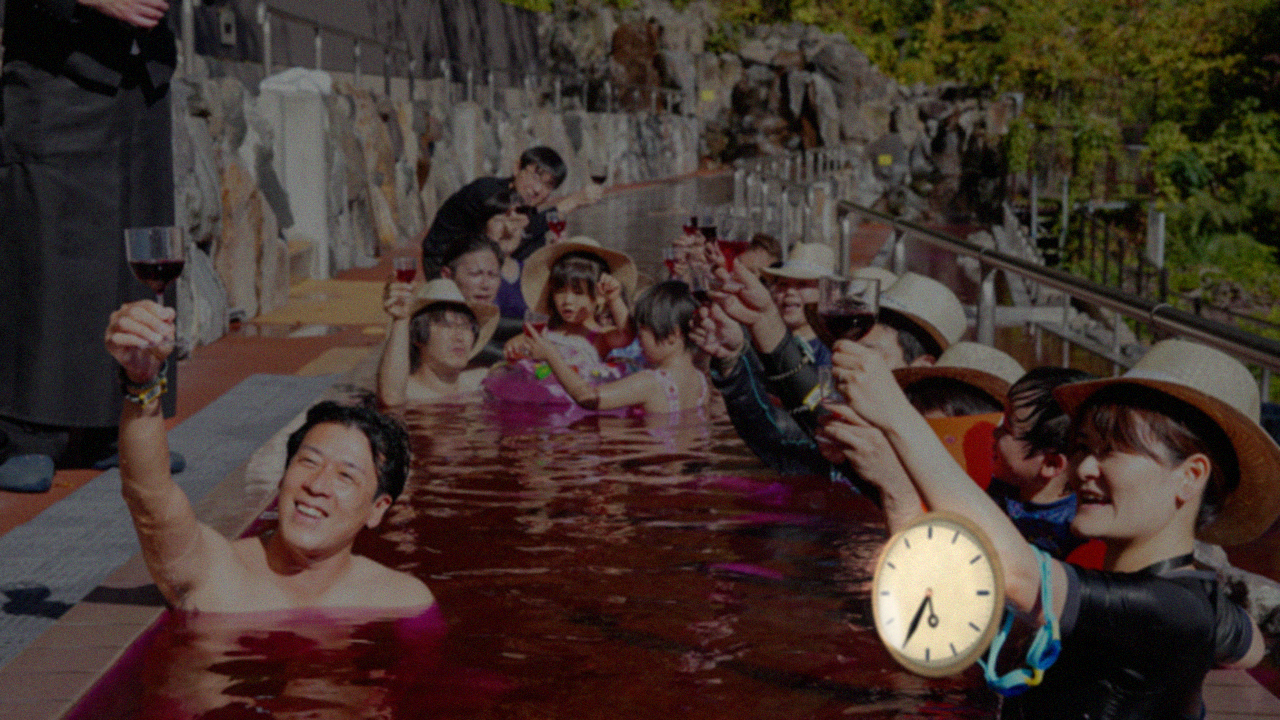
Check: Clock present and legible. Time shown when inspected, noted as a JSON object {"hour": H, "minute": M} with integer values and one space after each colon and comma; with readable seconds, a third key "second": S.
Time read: {"hour": 5, "minute": 35}
